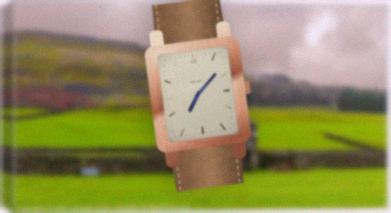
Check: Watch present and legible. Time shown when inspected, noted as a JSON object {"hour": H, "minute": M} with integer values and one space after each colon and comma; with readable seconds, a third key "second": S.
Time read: {"hour": 7, "minute": 8}
